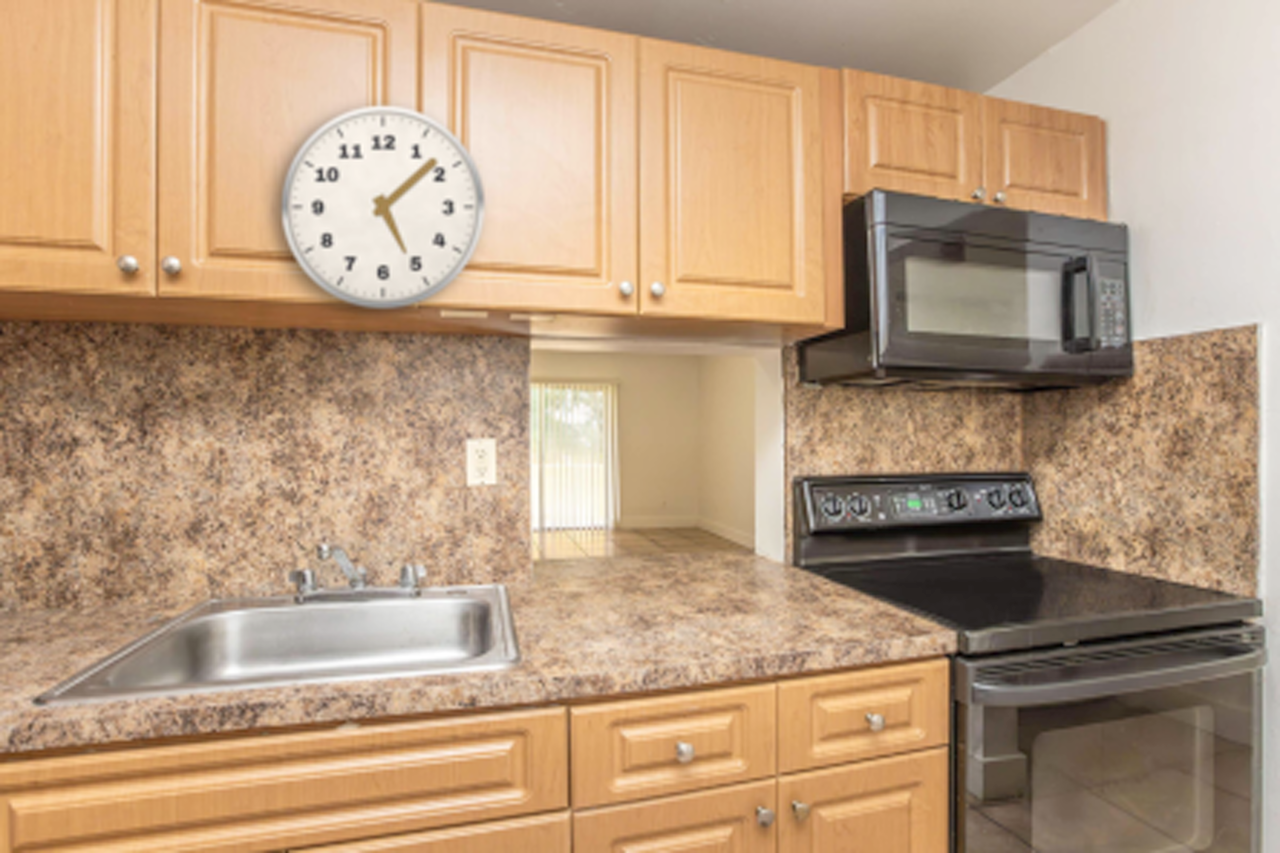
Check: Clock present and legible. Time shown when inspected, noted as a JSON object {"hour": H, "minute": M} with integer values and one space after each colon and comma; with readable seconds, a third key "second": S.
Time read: {"hour": 5, "minute": 8}
